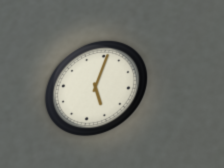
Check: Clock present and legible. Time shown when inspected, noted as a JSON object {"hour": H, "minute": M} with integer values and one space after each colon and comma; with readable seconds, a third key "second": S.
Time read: {"hour": 5, "minute": 1}
